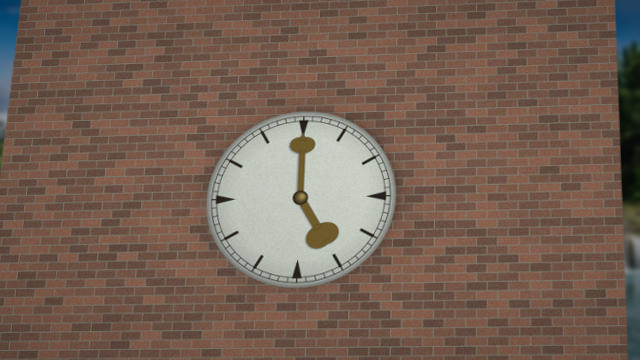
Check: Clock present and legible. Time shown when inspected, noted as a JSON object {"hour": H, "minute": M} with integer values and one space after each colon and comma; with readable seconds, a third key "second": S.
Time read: {"hour": 5, "minute": 0}
